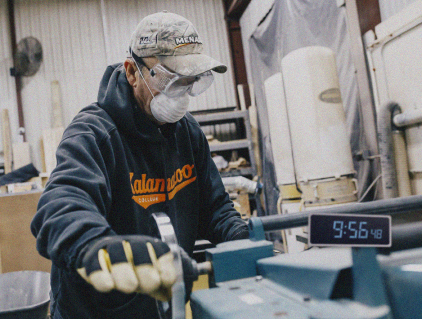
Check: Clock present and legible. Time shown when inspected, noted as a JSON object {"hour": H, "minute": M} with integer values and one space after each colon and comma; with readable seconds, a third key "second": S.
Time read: {"hour": 9, "minute": 56, "second": 48}
